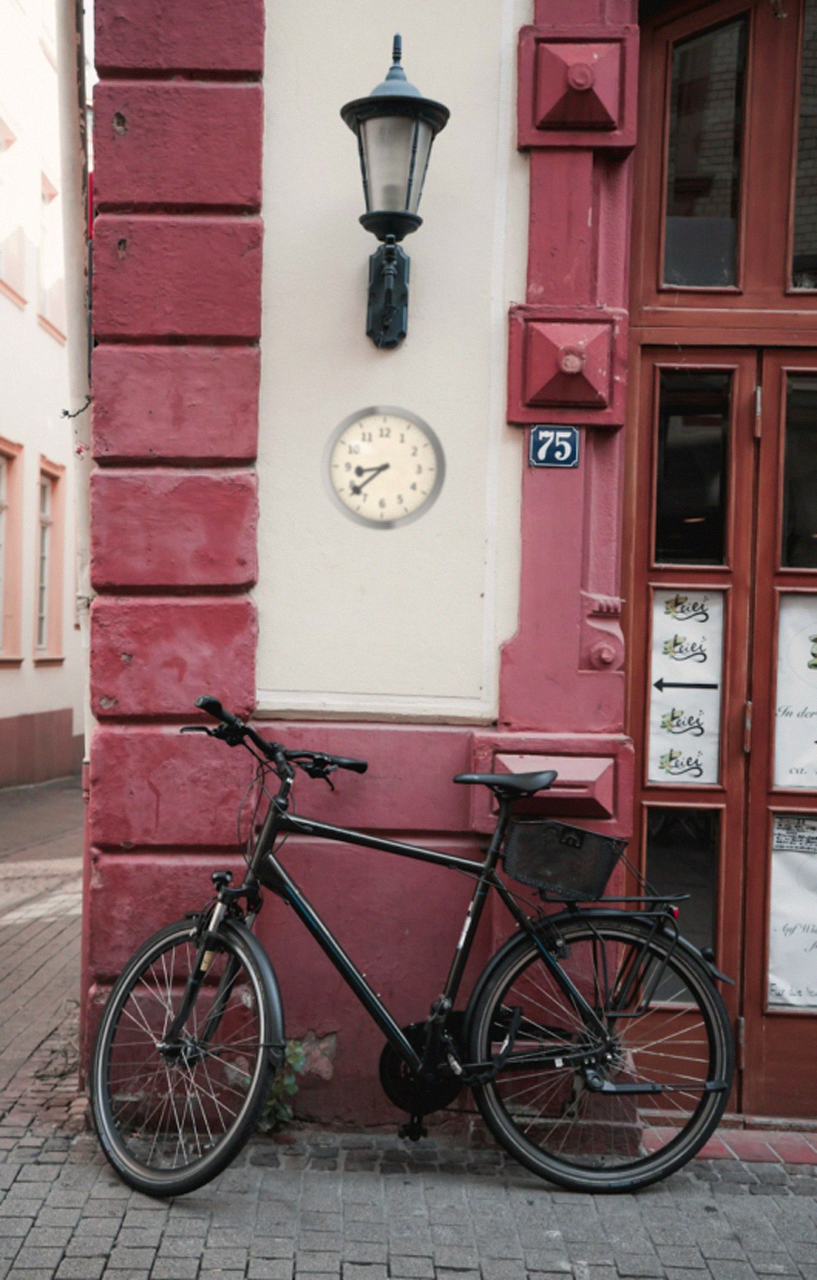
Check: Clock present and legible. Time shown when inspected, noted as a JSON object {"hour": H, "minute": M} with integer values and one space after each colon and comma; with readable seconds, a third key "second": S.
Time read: {"hour": 8, "minute": 38}
